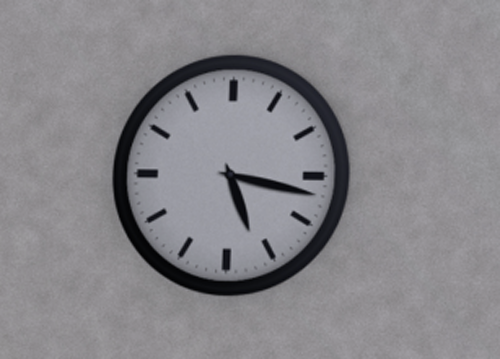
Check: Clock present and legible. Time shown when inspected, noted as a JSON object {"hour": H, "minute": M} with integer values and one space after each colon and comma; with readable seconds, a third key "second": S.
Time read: {"hour": 5, "minute": 17}
